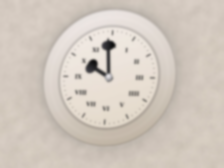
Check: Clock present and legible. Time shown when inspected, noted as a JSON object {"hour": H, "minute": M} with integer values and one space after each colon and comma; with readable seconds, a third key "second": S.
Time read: {"hour": 9, "minute": 59}
